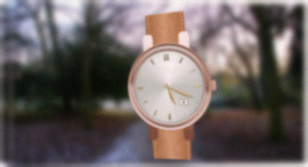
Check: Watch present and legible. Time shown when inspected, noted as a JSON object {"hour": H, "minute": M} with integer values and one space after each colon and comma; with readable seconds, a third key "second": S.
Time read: {"hour": 5, "minute": 19}
